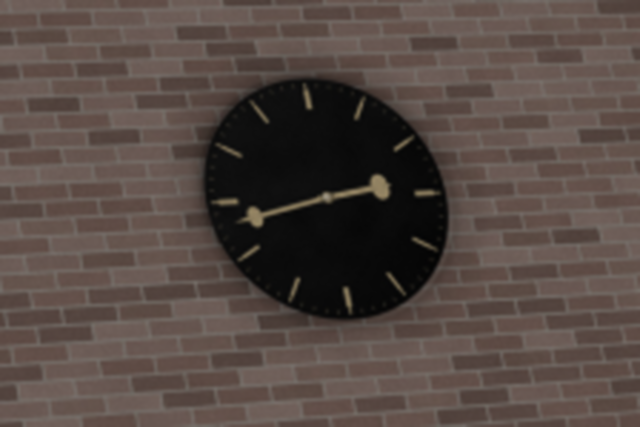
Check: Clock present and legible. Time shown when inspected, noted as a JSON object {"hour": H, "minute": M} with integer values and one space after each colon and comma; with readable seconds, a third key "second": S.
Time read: {"hour": 2, "minute": 43}
